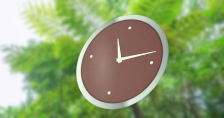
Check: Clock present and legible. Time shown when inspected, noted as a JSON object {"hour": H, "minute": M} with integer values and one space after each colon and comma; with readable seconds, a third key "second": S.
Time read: {"hour": 11, "minute": 12}
